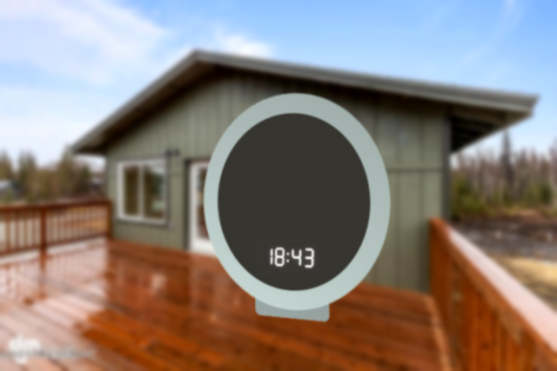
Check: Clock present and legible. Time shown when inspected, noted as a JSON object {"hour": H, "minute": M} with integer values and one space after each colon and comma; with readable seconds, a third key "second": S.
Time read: {"hour": 18, "minute": 43}
